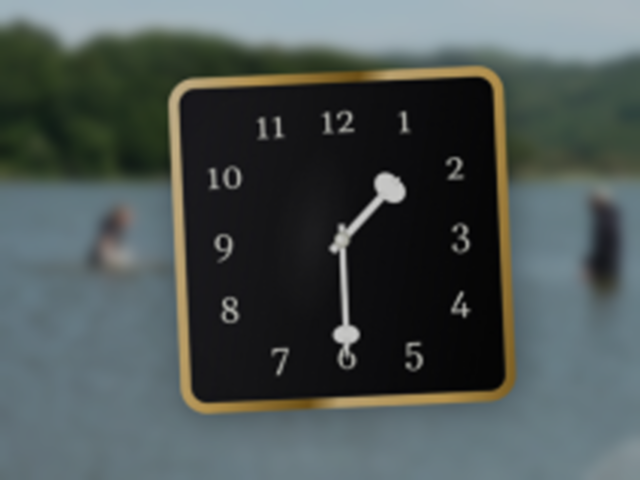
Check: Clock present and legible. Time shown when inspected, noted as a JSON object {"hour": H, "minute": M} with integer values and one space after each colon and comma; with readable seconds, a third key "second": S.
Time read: {"hour": 1, "minute": 30}
